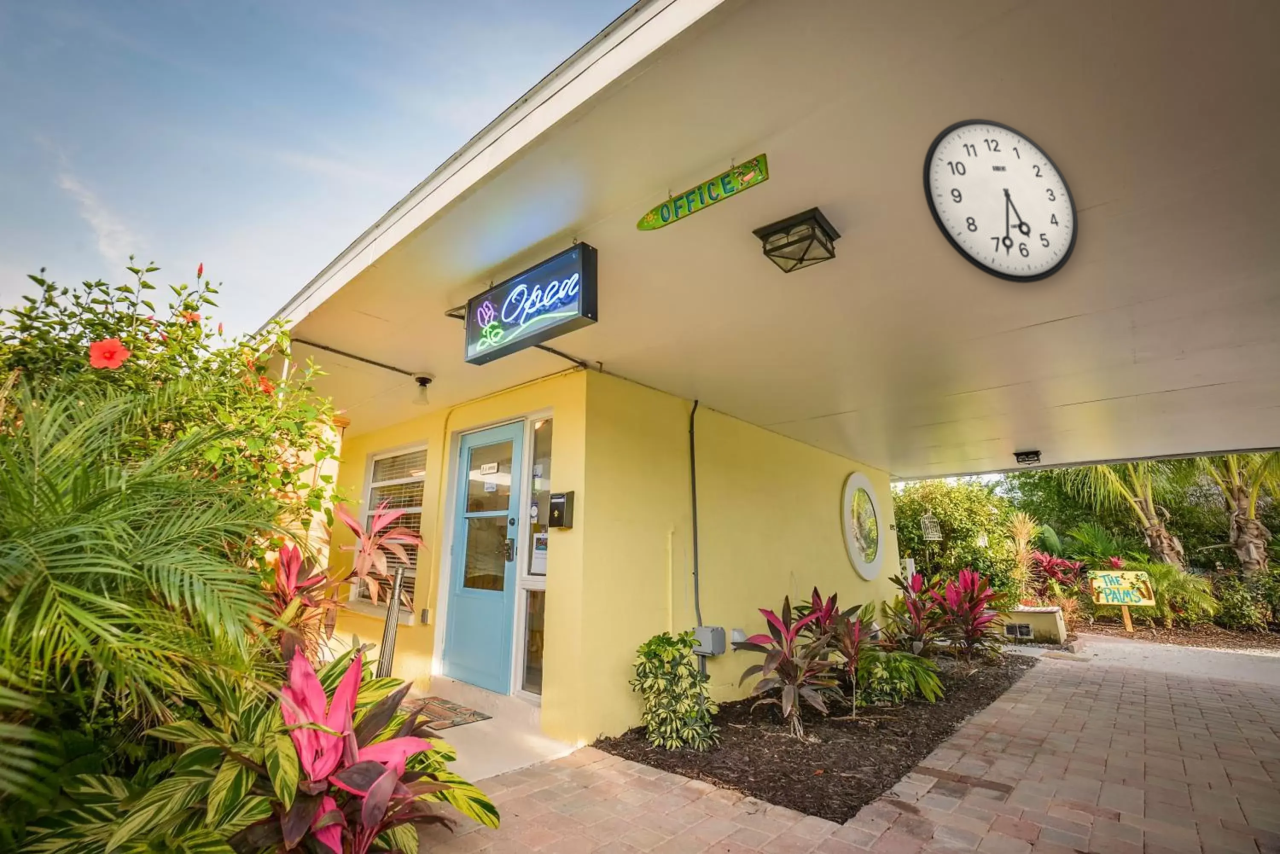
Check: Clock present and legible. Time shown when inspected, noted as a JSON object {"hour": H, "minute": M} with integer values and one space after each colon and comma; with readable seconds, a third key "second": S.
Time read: {"hour": 5, "minute": 33}
